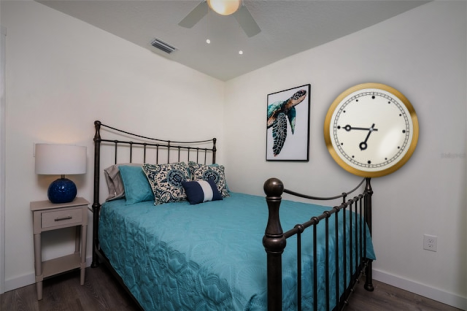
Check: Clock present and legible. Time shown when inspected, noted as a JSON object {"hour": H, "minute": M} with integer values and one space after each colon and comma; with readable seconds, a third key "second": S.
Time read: {"hour": 6, "minute": 45}
